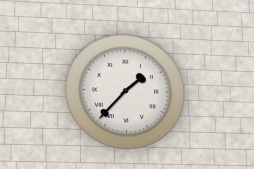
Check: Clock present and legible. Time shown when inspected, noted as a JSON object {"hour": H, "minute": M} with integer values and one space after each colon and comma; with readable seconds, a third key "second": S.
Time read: {"hour": 1, "minute": 37}
